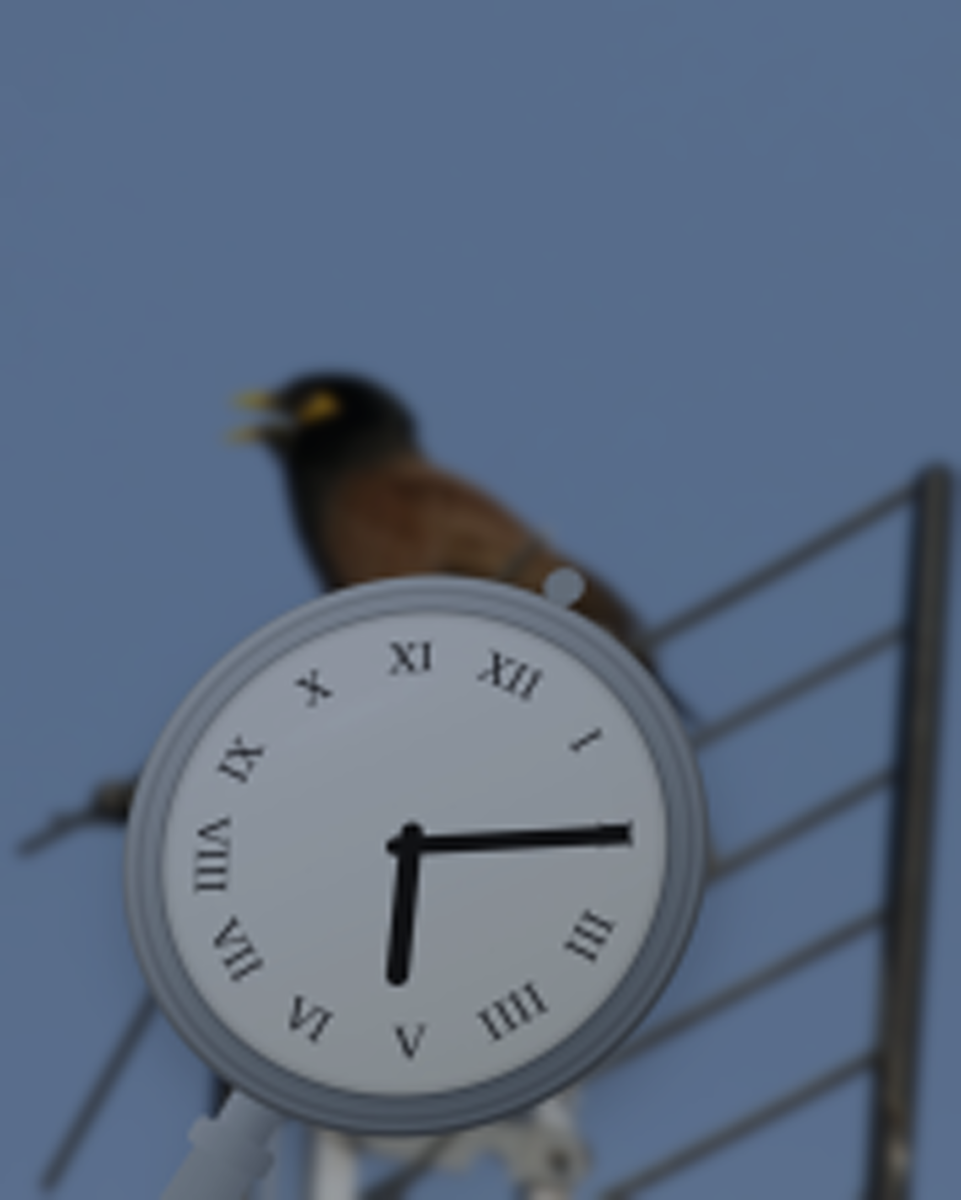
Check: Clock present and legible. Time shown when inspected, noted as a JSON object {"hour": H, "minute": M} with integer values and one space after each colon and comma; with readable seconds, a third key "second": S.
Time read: {"hour": 5, "minute": 10}
